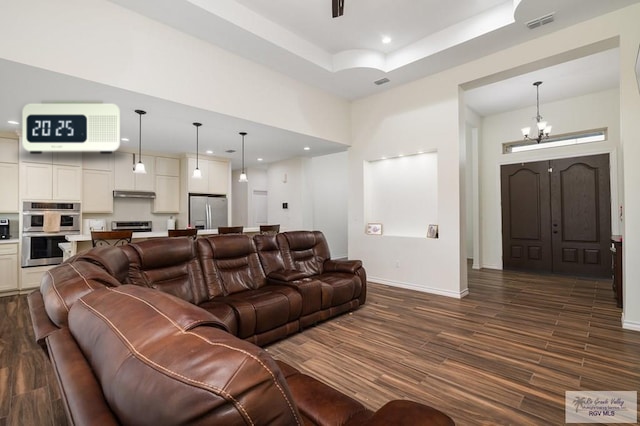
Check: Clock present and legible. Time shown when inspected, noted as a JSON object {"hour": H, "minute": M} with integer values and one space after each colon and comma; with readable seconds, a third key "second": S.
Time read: {"hour": 20, "minute": 25}
